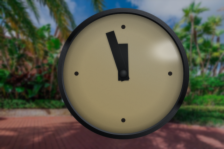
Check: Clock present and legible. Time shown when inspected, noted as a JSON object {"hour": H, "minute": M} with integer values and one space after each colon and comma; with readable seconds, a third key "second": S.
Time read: {"hour": 11, "minute": 57}
